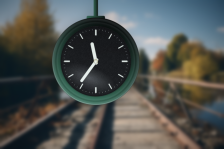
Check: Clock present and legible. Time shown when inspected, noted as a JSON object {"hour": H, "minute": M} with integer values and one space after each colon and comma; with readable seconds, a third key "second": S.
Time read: {"hour": 11, "minute": 36}
